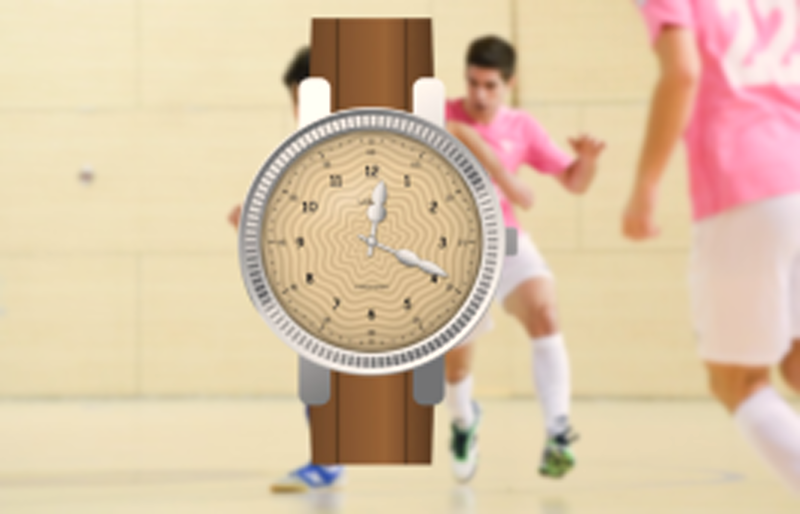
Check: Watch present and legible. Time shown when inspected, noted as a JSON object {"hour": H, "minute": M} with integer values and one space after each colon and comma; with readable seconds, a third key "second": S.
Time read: {"hour": 12, "minute": 19}
